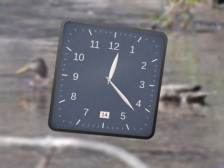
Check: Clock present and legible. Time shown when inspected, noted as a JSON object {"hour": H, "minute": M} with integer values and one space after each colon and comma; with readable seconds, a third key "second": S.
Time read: {"hour": 12, "minute": 22}
